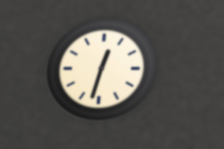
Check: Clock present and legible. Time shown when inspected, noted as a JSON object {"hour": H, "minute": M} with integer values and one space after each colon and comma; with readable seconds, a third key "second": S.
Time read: {"hour": 12, "minute": 32}
